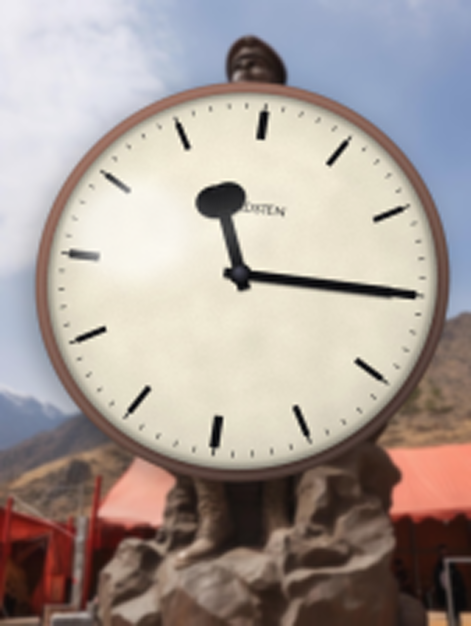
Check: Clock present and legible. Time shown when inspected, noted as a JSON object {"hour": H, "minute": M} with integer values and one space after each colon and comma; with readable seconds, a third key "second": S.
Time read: {"hour": 11, "minute": 15}
